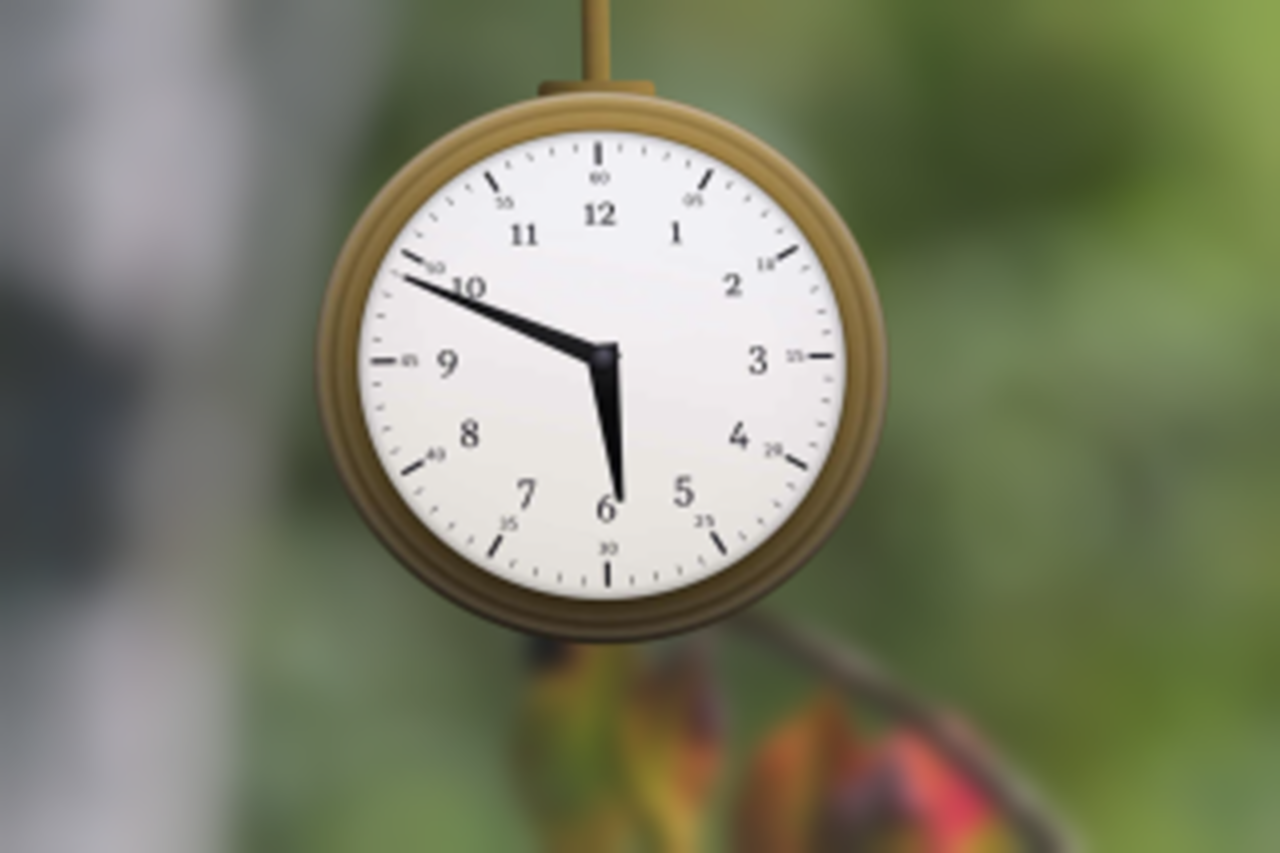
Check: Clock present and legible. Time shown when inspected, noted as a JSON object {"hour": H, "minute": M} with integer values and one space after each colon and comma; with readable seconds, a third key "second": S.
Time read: {"hour": 5, "minute": 49}
